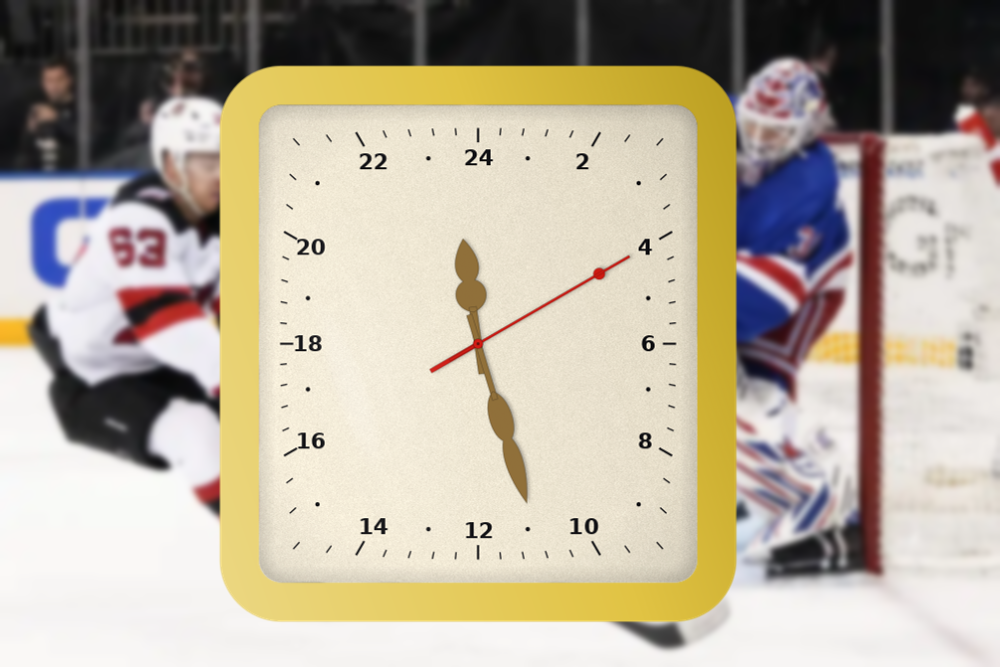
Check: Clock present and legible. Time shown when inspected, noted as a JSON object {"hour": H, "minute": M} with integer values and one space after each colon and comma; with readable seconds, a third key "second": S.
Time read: {"hour": 23, "minute": 27, "second": 10}
